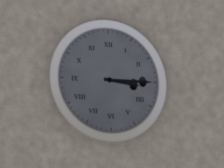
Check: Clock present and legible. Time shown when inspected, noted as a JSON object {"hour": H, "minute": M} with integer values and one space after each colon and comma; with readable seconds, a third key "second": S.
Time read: {"hour": 3, "minute": 15}
